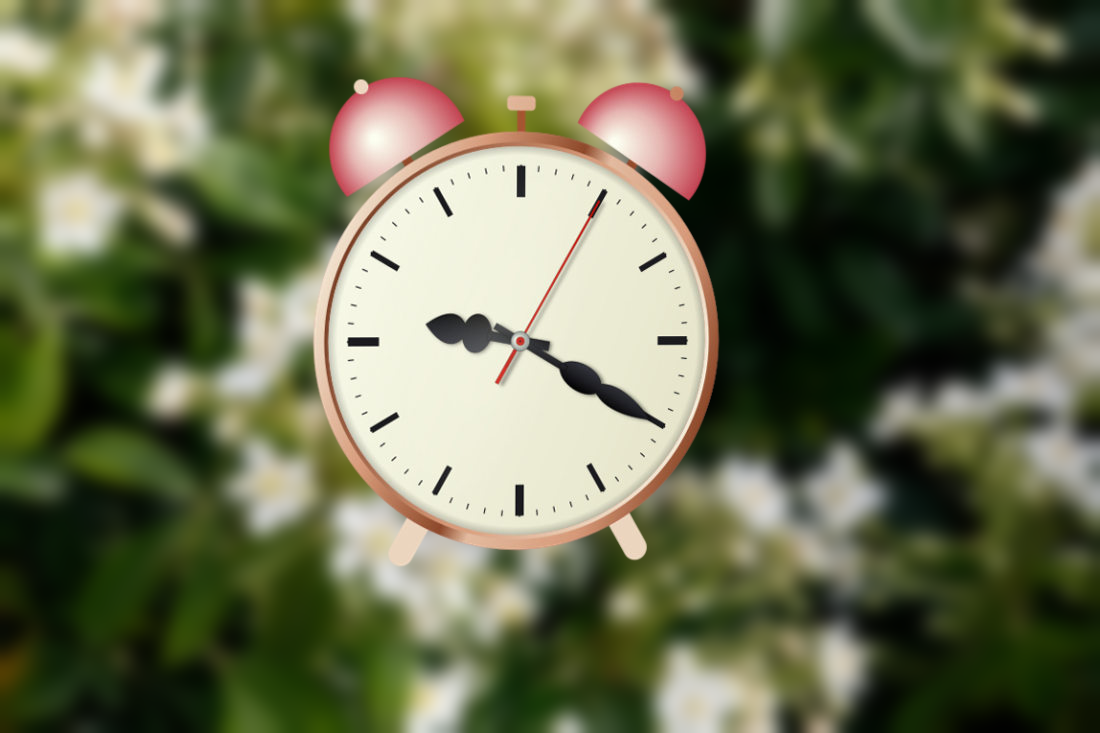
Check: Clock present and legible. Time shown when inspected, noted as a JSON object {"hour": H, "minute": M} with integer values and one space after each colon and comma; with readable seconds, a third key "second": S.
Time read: {"hour": 9, "minute": 20, "second": 5}
